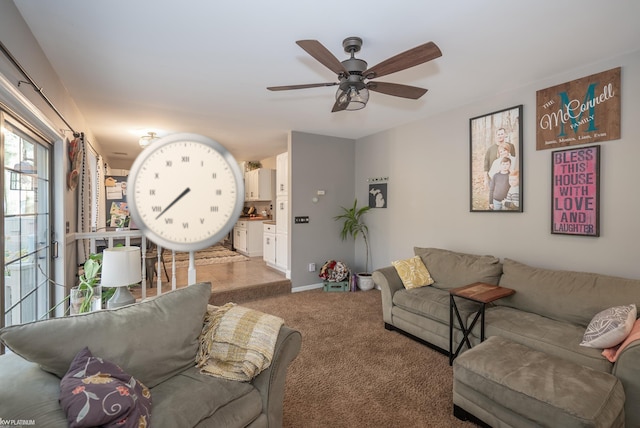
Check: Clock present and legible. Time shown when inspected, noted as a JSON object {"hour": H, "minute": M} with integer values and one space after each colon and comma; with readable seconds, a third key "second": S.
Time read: {"hour": 7, "minute": 38}
